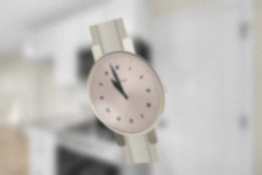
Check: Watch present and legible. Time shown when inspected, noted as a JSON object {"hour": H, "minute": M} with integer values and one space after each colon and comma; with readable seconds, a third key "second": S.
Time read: {"hour": 10, "minute": 58}
